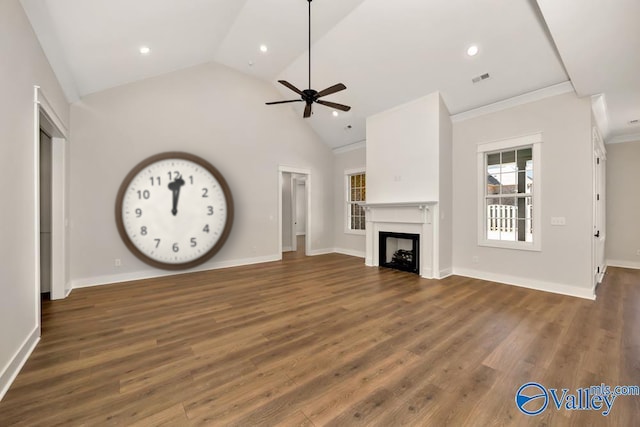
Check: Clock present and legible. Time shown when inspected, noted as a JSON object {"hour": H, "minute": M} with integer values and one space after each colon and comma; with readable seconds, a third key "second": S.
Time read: {"hour": 12, "minute": 2}
